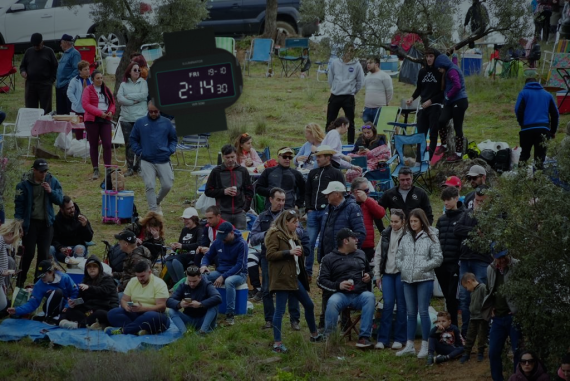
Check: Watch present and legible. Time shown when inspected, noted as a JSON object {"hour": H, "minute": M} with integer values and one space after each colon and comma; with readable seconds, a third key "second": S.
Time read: {"hour": 2, "minute": 14, "second": 30}
